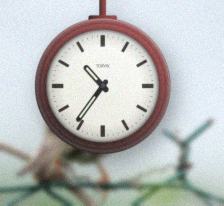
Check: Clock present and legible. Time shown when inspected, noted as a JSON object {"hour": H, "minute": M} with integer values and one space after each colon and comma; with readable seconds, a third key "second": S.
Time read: {"hour": 10, "minute": 36}
